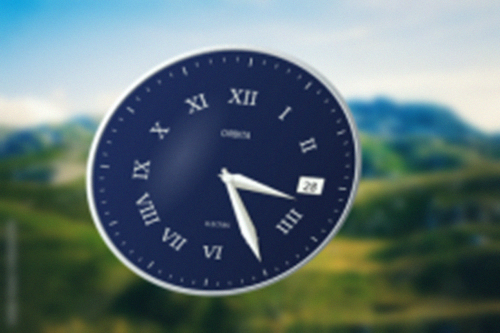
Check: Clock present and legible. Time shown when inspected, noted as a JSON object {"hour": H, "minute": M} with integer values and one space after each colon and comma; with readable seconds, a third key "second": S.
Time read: {"hour": 3, "minute": 25}
